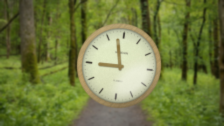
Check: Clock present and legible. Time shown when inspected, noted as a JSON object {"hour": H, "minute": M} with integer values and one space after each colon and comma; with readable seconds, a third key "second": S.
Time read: {"hour": 8, "minute": 58}
